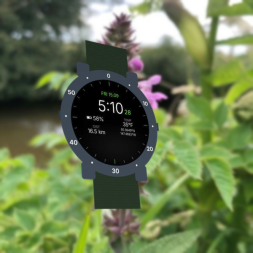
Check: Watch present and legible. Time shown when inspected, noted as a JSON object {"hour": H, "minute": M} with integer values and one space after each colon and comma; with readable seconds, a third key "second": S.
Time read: {"hour": 5, "minute": 10}
